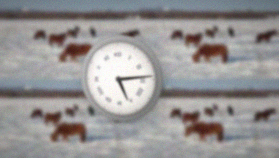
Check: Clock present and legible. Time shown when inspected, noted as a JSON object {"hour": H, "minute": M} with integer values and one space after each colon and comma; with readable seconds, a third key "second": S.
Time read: {"hour": 5, "minute": 14}
